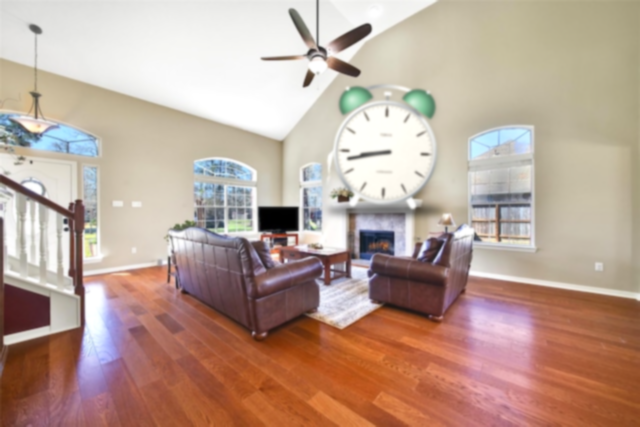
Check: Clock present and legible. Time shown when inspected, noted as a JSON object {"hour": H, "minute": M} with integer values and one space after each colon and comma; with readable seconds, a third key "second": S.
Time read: {"hour": 8, "minute": 43}
